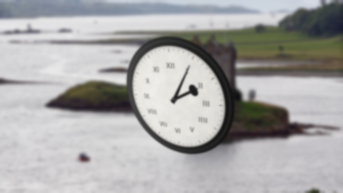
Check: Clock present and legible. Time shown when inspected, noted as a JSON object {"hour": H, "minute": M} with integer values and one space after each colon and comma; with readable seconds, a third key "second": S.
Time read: {"hour": 2, "minute": 5}
